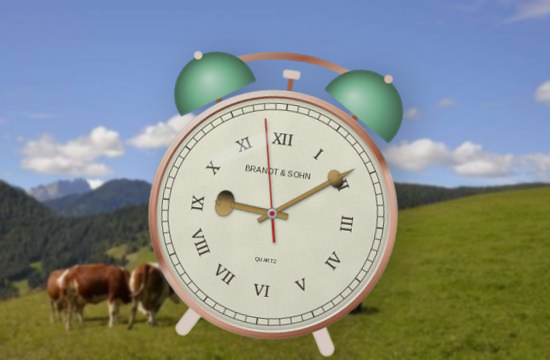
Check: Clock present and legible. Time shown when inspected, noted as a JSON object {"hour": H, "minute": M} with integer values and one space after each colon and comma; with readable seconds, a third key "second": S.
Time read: {"hour": 9, "minute": 8, "second": 58}
